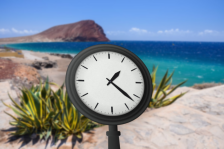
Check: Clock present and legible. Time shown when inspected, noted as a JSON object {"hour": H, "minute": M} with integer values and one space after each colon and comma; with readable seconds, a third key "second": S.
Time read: {"hour": 1, "minute": 22}
